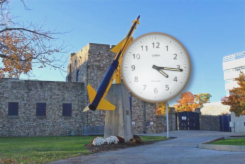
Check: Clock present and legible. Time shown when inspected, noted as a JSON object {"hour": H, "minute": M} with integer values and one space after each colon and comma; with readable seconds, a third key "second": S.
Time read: {"hour": 4, "minute": 16}
